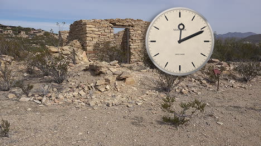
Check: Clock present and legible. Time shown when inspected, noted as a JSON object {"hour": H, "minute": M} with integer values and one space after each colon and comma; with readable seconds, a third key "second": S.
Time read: {"hour": 12, "minute": 11}
